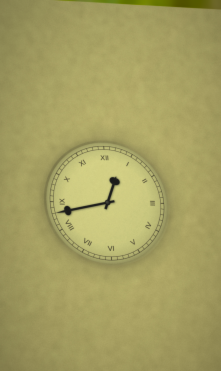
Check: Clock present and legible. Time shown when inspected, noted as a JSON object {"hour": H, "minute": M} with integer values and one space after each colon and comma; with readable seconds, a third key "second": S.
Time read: {"hour": 12, "minute": 43}
